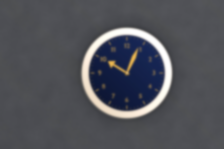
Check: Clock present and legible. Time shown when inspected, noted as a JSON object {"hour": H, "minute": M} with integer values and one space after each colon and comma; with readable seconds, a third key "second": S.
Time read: {"hour": 10, "minute": 4}
